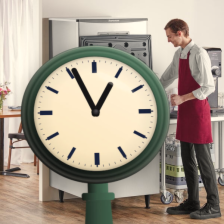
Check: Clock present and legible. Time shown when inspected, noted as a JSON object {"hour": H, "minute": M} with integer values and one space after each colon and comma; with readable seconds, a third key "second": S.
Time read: {"hour": 12, "minute": 56}
